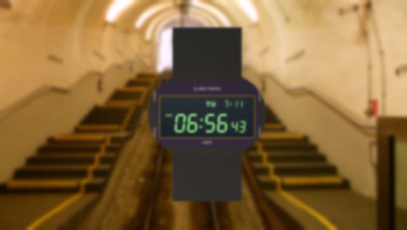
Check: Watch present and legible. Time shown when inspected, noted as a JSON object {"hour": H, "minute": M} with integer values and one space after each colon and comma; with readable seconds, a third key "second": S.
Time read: {"hour": 6, "minute": 56, "second": 43}
